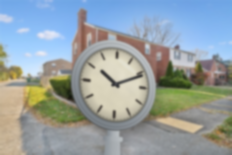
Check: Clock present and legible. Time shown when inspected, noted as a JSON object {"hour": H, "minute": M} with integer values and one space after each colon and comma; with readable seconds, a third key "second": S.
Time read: {"hour": 10, "minute": 11}
